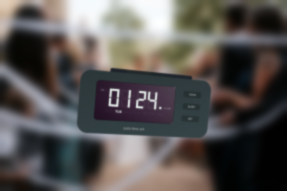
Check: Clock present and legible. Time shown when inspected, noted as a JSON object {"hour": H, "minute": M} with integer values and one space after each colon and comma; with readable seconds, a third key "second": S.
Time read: {"hour": 1, "minute": 24}
